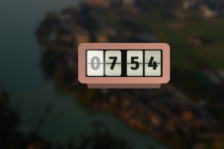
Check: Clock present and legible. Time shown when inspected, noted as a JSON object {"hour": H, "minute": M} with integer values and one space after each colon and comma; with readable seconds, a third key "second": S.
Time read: {"hour": 7, "minute": 54}
